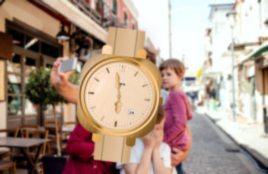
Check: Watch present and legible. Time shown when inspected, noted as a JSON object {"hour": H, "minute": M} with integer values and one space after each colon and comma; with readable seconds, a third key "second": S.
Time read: {"hour": 5, "minute": 58}
